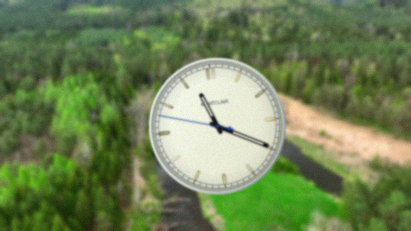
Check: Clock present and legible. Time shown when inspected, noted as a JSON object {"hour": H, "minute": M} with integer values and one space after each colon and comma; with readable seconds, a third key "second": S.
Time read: {"hour": 11, "minute": 19, "second": 48}
